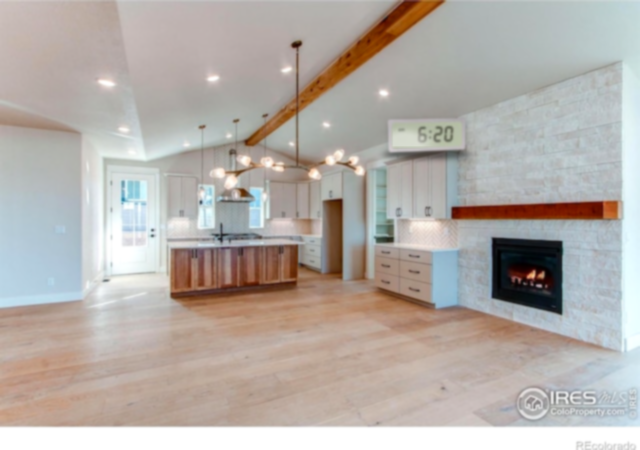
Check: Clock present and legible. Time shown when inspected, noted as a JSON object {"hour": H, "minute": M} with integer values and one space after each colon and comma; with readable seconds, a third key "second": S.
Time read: {"hour": 6, "minute": 20}
